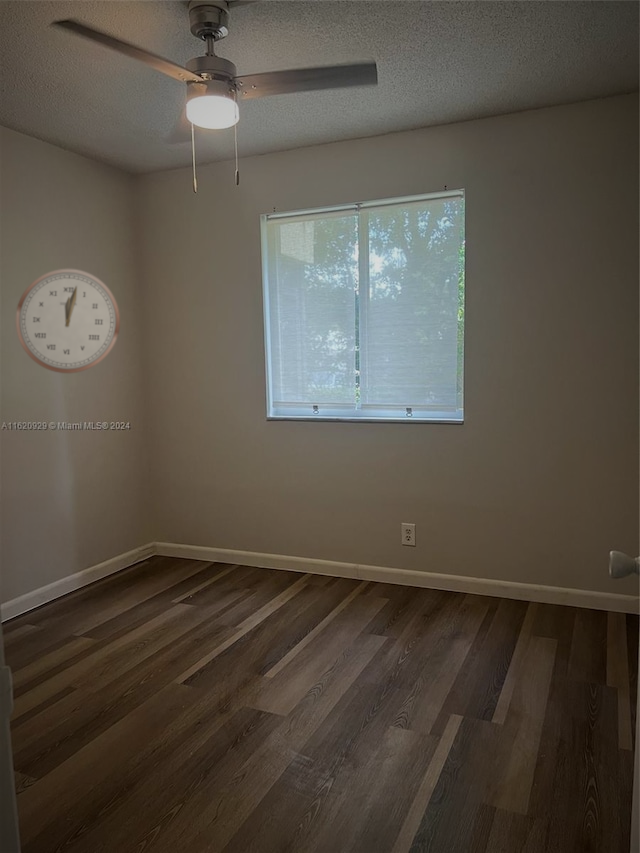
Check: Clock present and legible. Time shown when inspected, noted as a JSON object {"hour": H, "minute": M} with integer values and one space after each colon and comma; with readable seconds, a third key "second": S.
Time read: {"hour": 12, "minute": 2}
